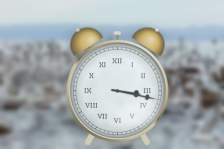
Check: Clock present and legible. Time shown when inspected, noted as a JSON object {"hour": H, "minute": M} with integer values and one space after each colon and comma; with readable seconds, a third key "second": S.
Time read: {"hour": 3, "minute": 17}
